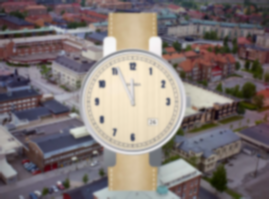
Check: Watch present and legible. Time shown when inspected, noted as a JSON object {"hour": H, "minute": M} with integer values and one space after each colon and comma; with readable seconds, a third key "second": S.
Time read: {"hour": 11, "minute": 56}
